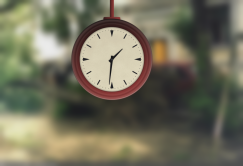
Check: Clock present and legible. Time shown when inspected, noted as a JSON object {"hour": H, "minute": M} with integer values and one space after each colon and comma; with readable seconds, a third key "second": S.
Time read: {"hour": 1, "minute": 31}
